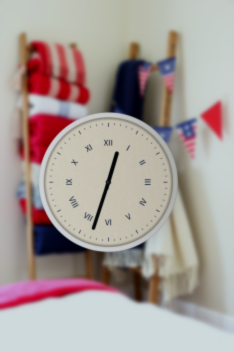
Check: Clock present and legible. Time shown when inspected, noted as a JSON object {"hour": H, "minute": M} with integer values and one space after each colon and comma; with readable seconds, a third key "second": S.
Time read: {"hour": 12, "minute": 33}
